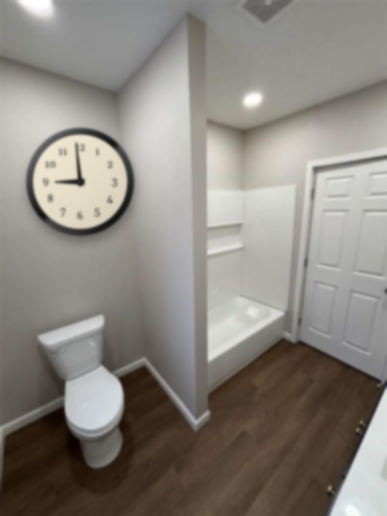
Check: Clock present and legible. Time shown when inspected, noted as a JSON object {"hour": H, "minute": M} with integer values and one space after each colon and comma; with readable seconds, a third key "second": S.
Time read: {"hour": 8, "minute": 59}
